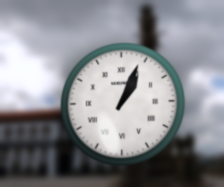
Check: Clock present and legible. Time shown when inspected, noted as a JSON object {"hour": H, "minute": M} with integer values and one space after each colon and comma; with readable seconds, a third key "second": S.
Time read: {"hour": 1, "minute": 4}
